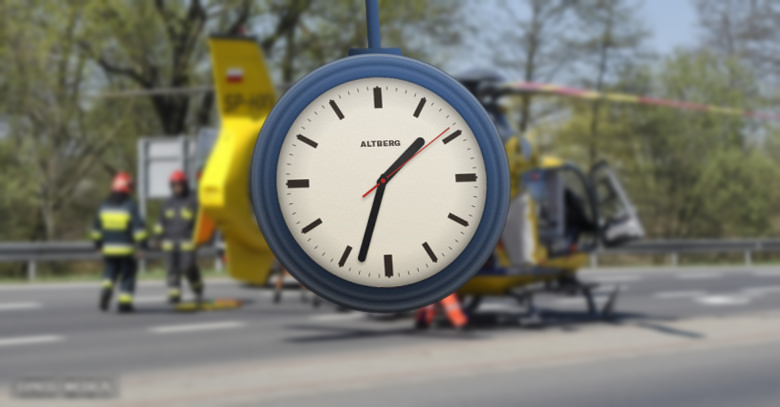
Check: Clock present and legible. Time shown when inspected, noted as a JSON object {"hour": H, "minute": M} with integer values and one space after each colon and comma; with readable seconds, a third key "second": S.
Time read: {"hour": 1, "minute": 33, "second": 9}
